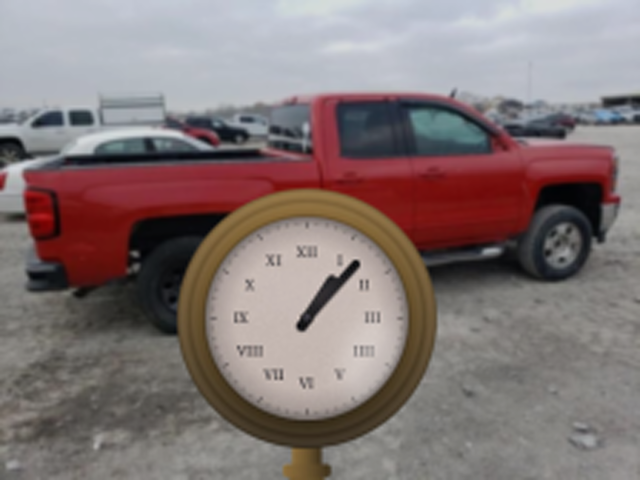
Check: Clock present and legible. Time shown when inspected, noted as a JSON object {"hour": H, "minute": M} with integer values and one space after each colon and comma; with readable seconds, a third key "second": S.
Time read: {"hour": 1, "minute": 7}
